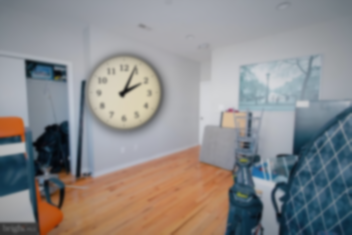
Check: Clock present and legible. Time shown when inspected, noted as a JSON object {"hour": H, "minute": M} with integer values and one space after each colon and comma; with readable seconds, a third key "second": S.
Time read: {"hour": 2, "minute": 4}
